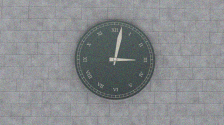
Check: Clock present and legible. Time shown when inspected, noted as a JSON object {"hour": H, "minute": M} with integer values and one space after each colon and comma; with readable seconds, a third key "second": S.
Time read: {"hour": 3, "minute": 2}
